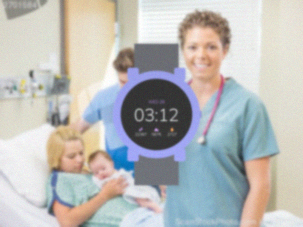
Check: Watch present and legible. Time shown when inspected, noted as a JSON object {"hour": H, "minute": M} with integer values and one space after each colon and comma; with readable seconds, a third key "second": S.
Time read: {"hour": 3, "minute": 12}
